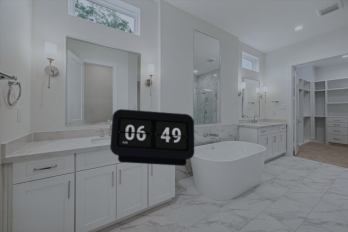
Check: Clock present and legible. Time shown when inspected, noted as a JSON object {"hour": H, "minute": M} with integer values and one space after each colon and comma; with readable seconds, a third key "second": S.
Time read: {"hour": 6, "minute": 49}
